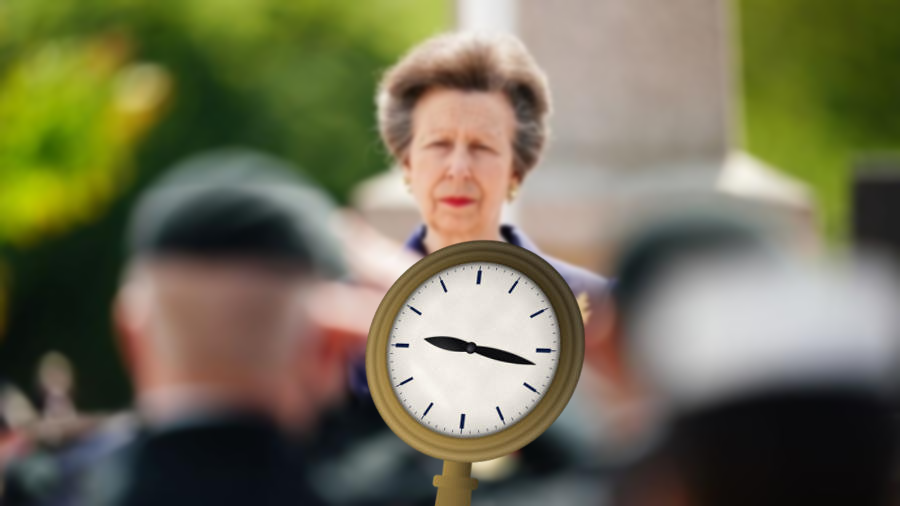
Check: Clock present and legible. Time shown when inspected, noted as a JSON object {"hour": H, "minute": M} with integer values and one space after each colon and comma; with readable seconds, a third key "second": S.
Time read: {"hour": 9, "minute": 17}
